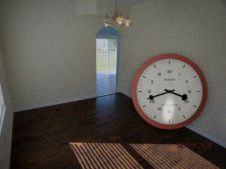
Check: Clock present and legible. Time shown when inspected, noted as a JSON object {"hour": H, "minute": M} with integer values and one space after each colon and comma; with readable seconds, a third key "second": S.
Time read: {"hour": 3, "minute": 42}
